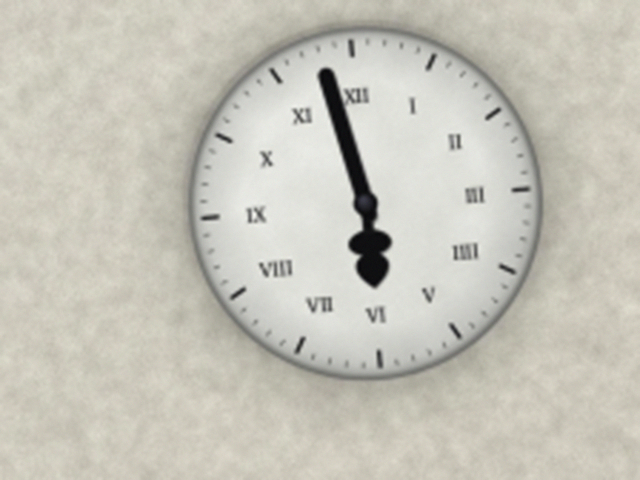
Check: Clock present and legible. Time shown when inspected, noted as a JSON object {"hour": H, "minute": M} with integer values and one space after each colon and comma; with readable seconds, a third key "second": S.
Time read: {"hour": 5, "minute": 58}
